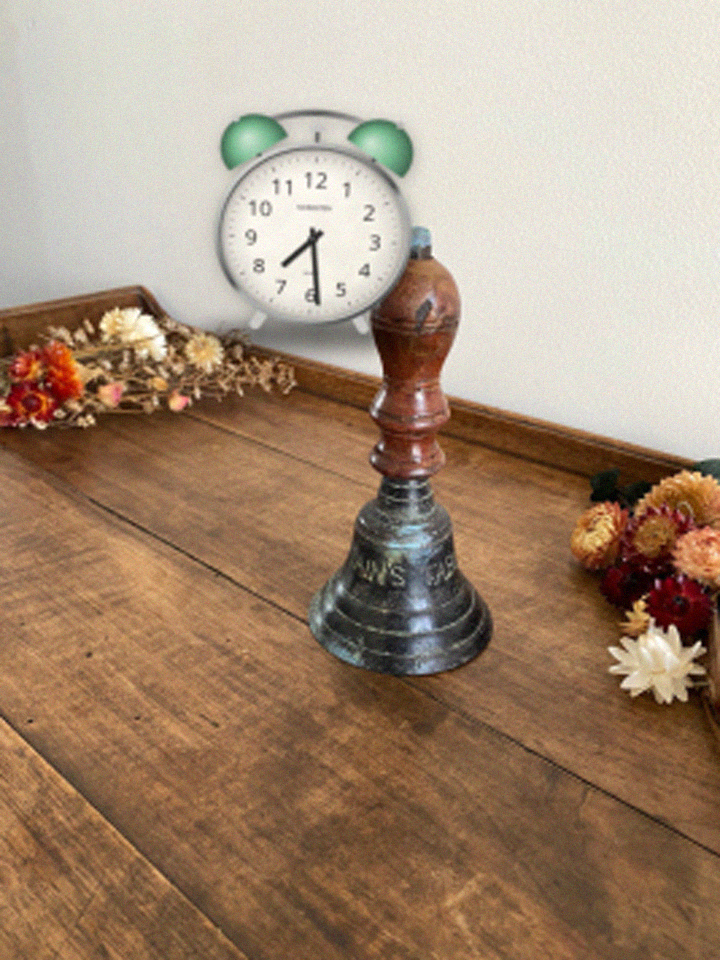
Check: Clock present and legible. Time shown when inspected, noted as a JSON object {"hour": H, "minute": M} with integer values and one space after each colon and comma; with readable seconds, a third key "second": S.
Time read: {"hour": 7, "minute": 29}
